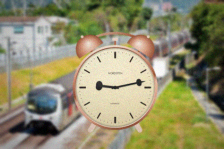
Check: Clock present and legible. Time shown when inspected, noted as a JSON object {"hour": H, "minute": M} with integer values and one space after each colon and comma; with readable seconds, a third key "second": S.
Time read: {"hour": 9, "minute": 13}
